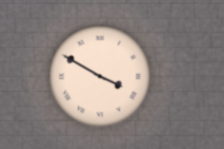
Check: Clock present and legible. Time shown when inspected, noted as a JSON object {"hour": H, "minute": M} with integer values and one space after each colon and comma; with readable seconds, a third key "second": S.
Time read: {"hour": 3, "minute": 50}
